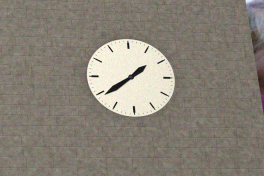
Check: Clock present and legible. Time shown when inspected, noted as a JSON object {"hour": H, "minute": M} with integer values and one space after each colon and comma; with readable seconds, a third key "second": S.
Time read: {"hour": 1, "minute": 39}
